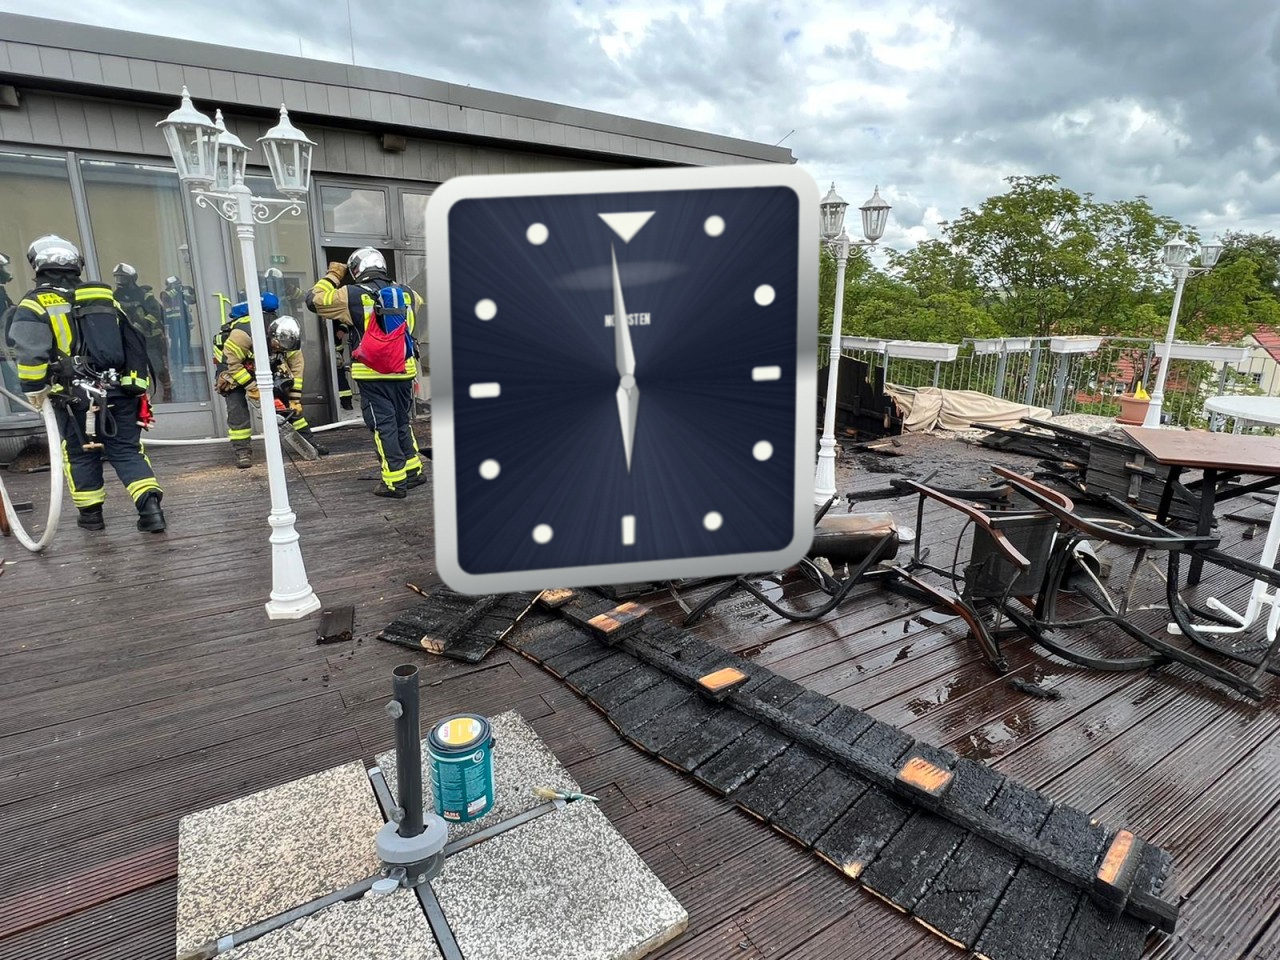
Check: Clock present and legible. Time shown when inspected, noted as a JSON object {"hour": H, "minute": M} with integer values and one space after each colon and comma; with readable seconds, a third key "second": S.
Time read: {"hour": 5, "minute": 59}
